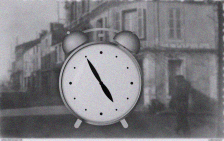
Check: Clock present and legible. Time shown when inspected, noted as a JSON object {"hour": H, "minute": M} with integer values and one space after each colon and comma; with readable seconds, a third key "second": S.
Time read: {"hour": 4, "minute": 55}
